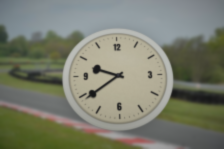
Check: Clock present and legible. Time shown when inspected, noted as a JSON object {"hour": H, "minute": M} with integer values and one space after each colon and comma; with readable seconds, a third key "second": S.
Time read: {"hour": 9, "minute": 39}
